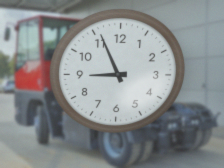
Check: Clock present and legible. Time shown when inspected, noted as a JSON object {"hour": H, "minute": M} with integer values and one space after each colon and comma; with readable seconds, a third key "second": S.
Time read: {"hour": 8, "minute": 56}
